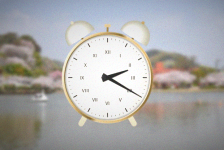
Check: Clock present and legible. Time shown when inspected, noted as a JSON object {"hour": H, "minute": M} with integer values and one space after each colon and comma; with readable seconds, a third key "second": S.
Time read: {"hour": 2, "minute": 20}
